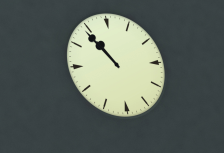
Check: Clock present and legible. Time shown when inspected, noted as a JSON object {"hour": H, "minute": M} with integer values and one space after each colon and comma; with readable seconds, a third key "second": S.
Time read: {"hour": 10, "minute": 54}
